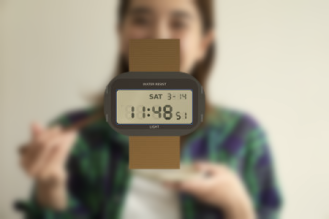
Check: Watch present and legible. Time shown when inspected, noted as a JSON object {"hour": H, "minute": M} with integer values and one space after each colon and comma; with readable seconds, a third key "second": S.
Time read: {"hour": 11, "minute": 48, "second": 51}
